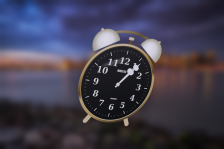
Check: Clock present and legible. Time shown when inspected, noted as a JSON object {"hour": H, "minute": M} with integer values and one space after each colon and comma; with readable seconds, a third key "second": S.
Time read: {"hour": 1, "minute": 6}
